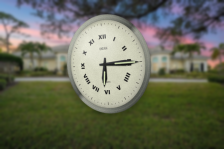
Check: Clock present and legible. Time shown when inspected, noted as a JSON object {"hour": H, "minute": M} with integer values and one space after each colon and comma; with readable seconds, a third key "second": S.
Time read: {"hour": 6, "minute": 15}
